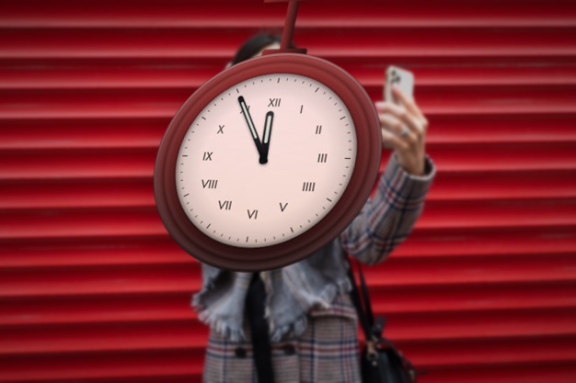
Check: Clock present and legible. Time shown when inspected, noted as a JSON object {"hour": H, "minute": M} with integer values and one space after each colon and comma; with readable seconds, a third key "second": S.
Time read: {"hour": 11, "minute": 55}
